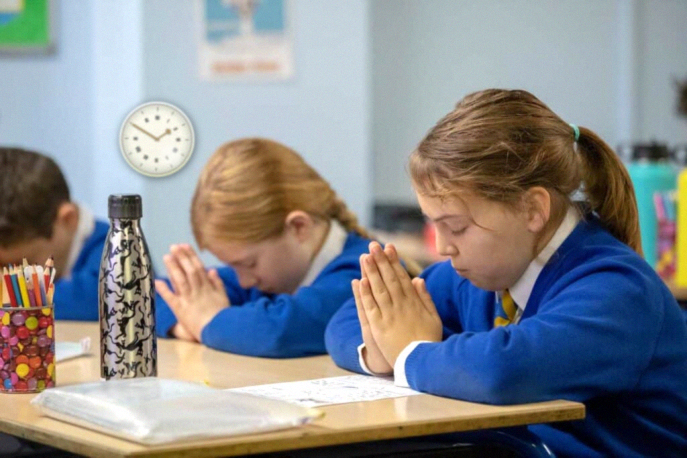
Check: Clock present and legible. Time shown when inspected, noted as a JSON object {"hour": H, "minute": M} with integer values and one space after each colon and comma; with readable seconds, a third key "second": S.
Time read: {"hour": 1, "minute": 50}
